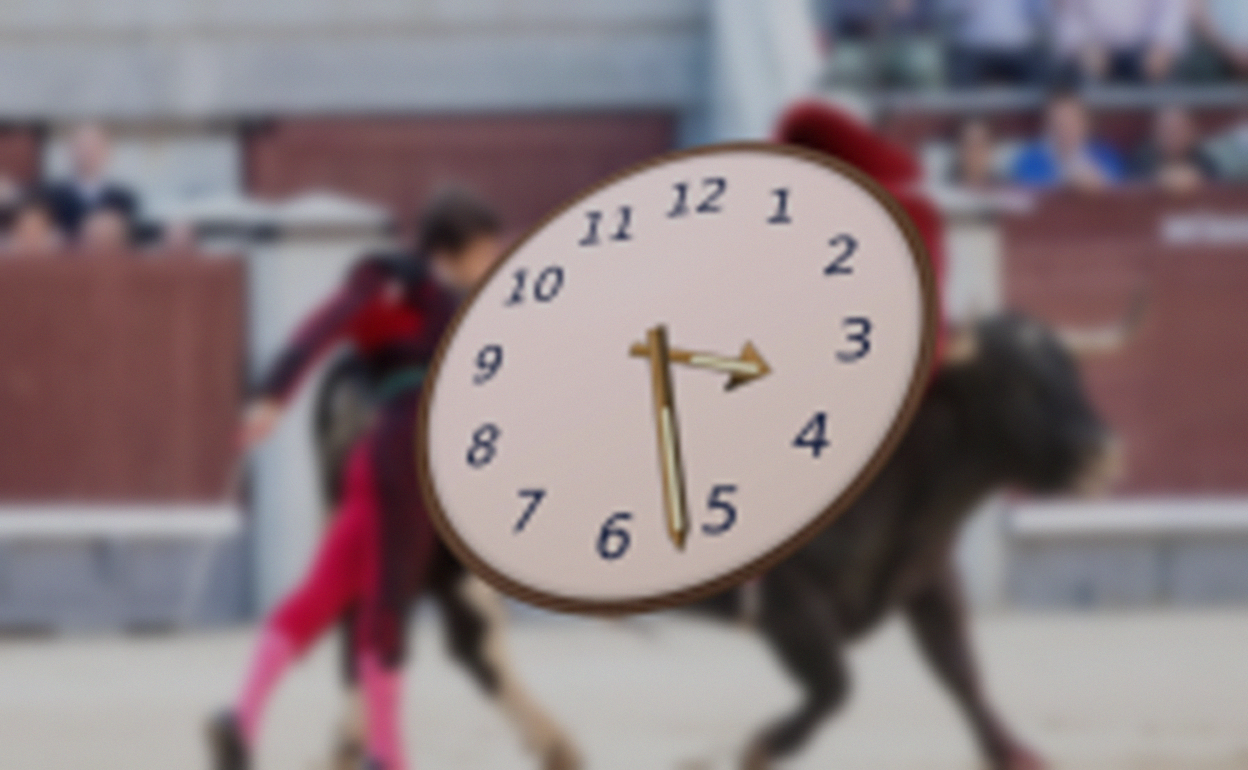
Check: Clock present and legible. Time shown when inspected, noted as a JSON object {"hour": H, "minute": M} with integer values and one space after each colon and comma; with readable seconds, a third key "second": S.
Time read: {"hour": 3, "minute": 27}
